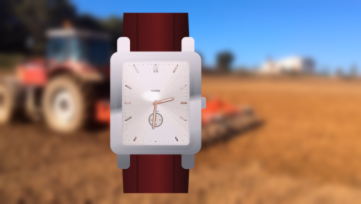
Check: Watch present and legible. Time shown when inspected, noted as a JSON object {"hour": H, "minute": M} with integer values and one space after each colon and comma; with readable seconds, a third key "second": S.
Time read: {"hour": 2, "minute": 31}
